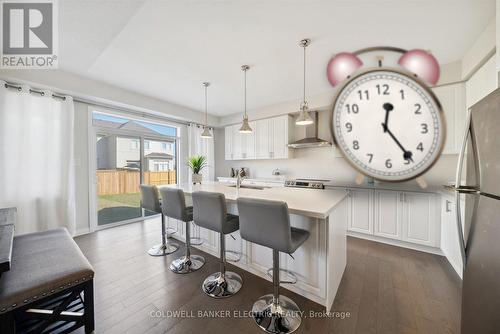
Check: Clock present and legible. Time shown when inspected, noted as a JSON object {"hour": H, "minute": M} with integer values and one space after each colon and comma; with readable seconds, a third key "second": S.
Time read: {"hour": 12, "minute": 24}
